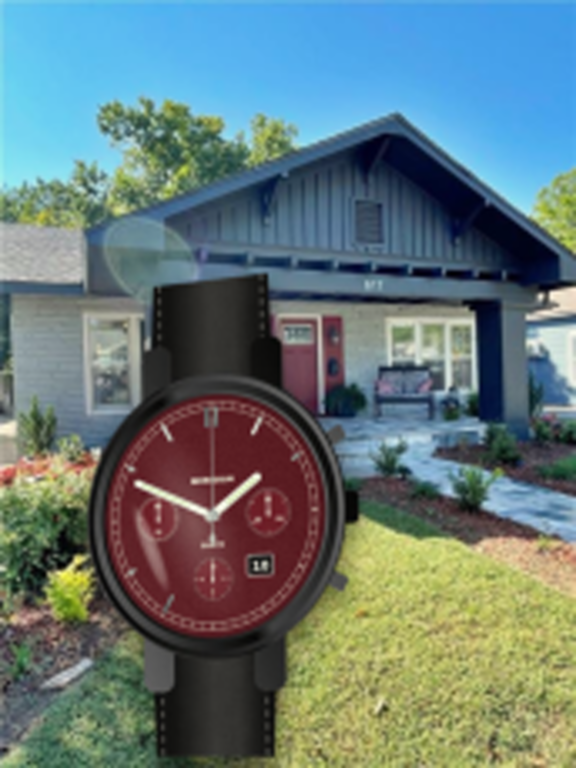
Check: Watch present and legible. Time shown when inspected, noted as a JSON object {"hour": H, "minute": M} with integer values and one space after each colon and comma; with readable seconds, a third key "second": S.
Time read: {"hour": 1, "minute": 49}
